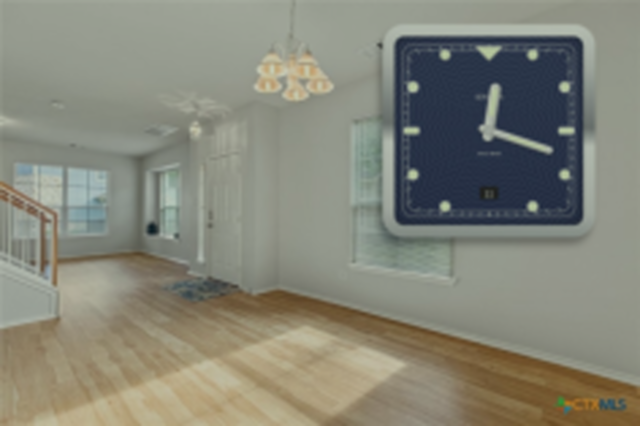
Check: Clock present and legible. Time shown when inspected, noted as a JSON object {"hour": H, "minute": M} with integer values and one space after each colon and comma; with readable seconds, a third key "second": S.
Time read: {"hour": 12, "minute": 18}
